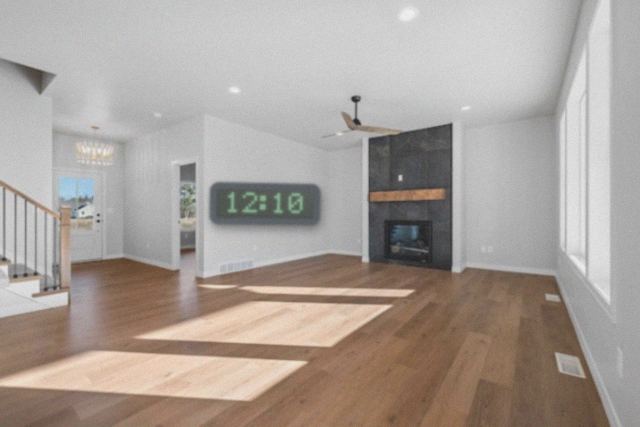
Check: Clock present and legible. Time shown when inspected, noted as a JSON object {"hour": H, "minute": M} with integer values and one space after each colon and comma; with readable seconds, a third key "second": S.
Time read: {"hour": 12, "minute": 10}
